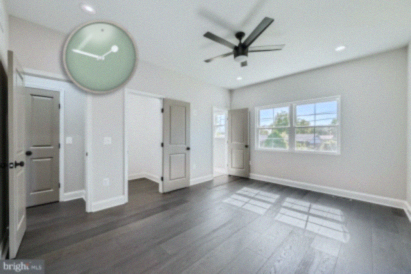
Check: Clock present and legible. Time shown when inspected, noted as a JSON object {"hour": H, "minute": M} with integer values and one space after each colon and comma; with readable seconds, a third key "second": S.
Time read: {"hour": 1, "minute": 47}
